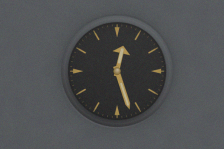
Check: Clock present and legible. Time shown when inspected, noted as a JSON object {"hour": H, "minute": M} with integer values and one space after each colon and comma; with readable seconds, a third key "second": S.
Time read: {"hour": 12, "minute": 27}
